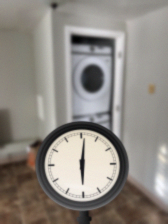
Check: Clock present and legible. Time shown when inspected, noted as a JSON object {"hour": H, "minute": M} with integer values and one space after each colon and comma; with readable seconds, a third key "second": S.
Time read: {"hour": 6, "minute": 1}
